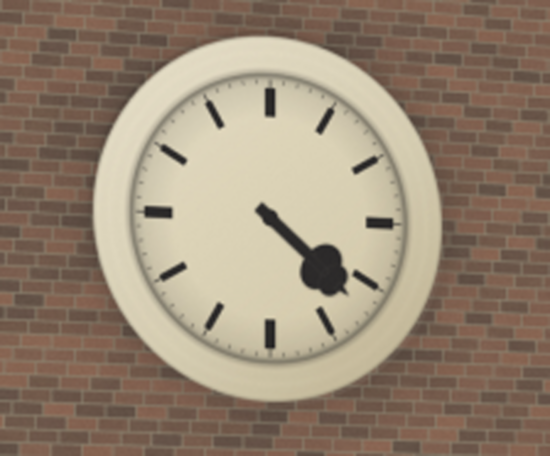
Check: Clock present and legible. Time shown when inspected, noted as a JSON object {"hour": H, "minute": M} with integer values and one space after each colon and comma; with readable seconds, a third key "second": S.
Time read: {"hour": 4, "minute": 22}
